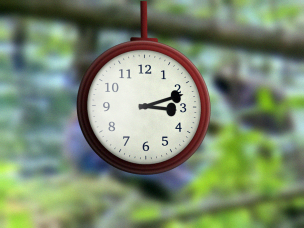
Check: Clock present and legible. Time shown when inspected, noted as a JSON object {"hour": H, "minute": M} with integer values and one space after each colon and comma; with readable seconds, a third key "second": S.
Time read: {"hour": 3, "minute": 12}
